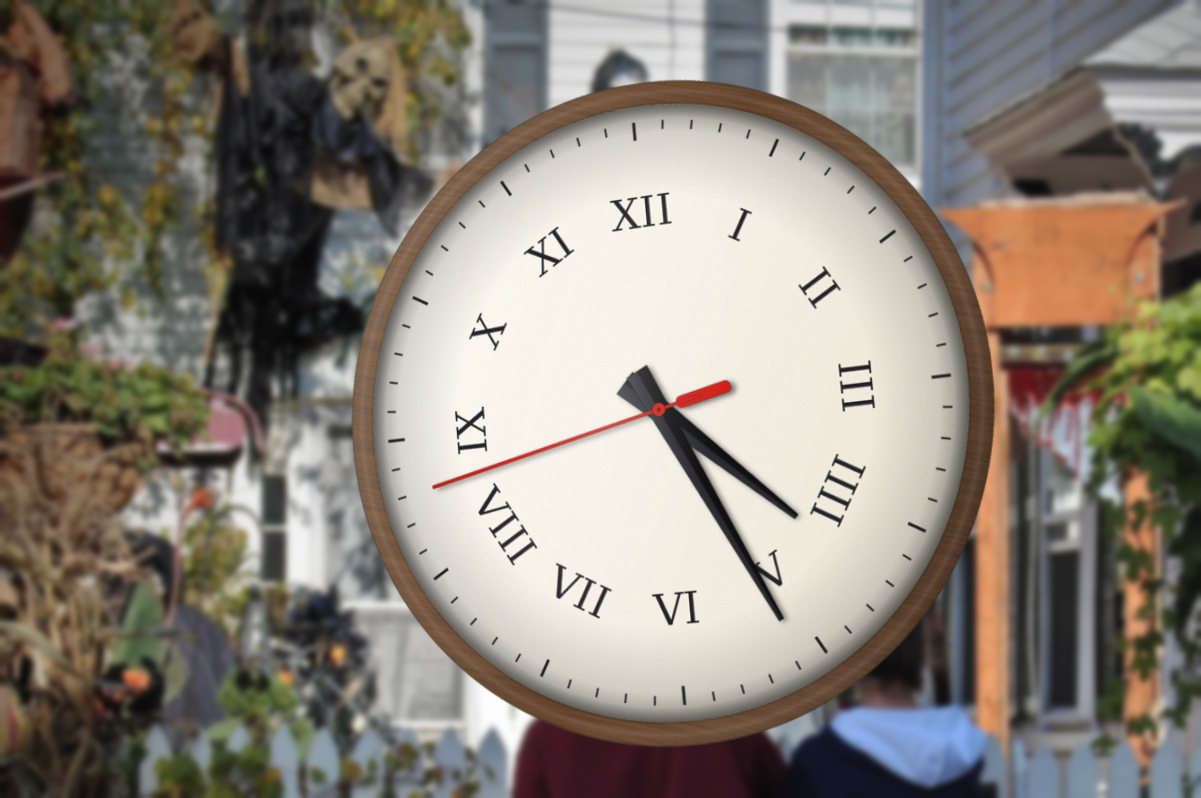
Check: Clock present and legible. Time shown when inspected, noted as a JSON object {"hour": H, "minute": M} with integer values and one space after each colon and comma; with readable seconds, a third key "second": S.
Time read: {"hour": 4, "minute": 25, "second": 43}
